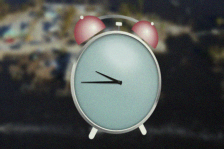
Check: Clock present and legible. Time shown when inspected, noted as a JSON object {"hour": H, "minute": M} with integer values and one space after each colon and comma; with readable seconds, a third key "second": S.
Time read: {"hour": 9, "minute": 45}
